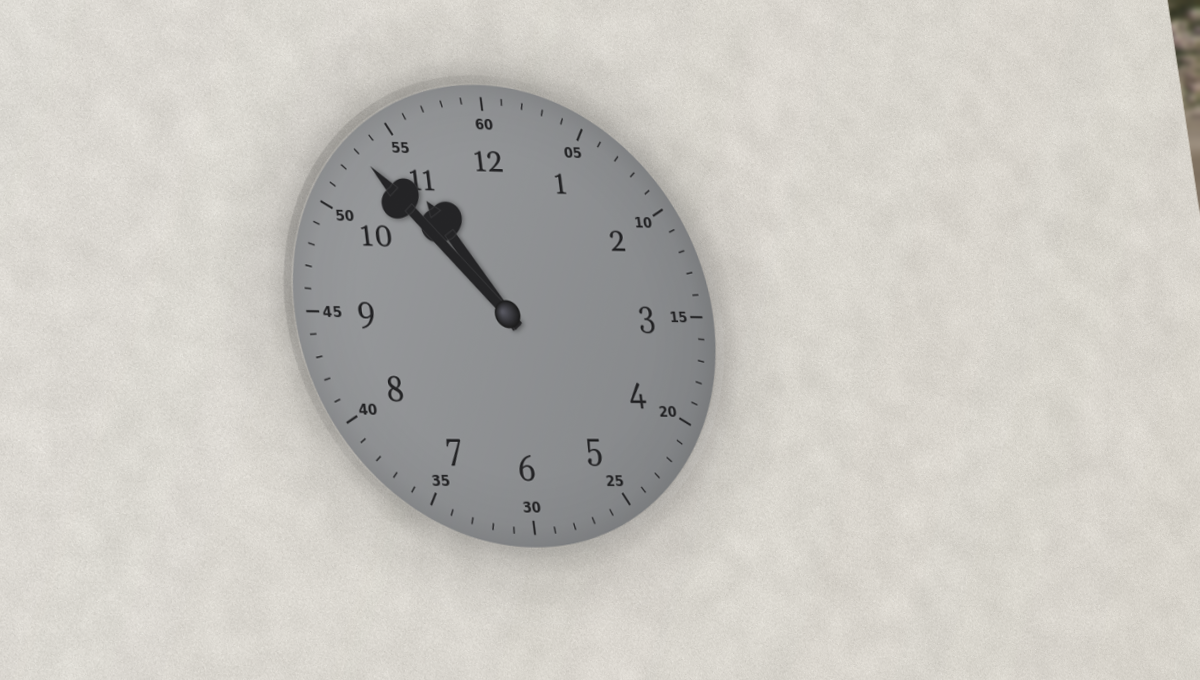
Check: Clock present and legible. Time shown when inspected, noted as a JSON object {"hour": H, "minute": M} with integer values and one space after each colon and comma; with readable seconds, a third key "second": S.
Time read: {"hour": 10, "minute": 53}
